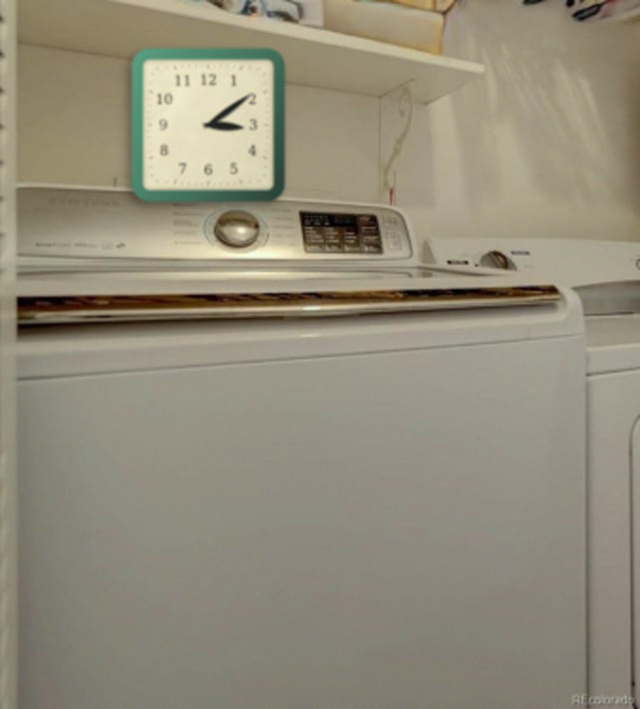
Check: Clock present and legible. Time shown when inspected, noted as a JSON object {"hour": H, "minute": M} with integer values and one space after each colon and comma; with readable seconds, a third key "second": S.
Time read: {"hour": 3, "minute": 9}
